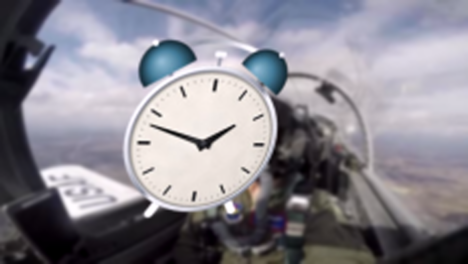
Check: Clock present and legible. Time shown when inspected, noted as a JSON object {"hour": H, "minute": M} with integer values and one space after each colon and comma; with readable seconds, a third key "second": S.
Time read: {"hour": 1, "minute": 48}
